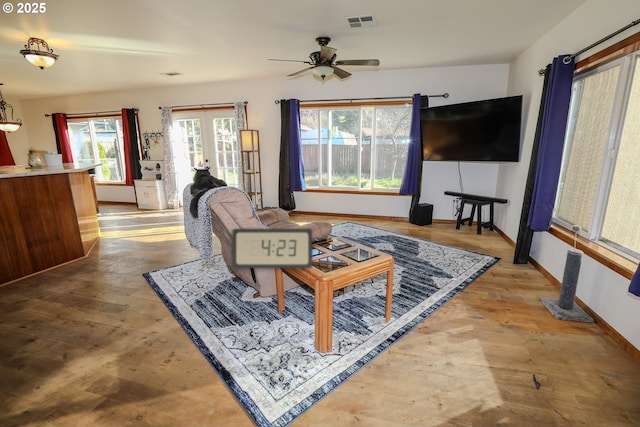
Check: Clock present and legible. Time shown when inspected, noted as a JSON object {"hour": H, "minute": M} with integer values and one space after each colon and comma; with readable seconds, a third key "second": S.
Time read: {"hour": 4, "minute": 23}
